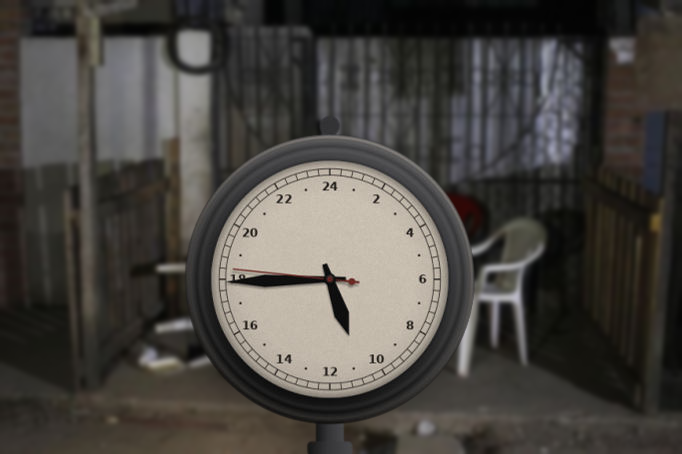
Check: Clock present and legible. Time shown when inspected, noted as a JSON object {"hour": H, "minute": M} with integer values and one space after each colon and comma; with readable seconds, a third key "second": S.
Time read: {"hour": 10, "minute": 44, "second": 46}
